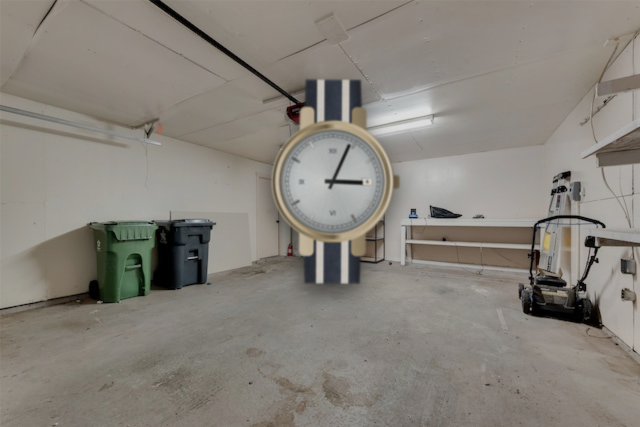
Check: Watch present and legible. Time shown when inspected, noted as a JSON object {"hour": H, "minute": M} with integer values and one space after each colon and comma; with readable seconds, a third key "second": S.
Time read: {"hour": 3, "minute": 4}
